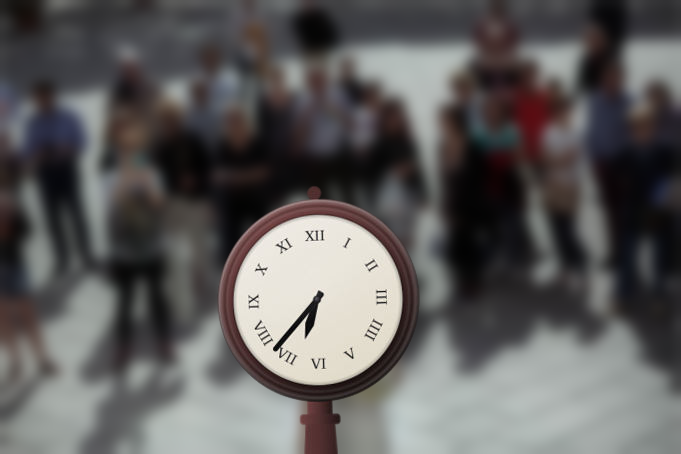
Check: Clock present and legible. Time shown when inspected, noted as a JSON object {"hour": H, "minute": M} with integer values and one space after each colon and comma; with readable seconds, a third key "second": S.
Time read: {"hour": 6, "minute": 37}
